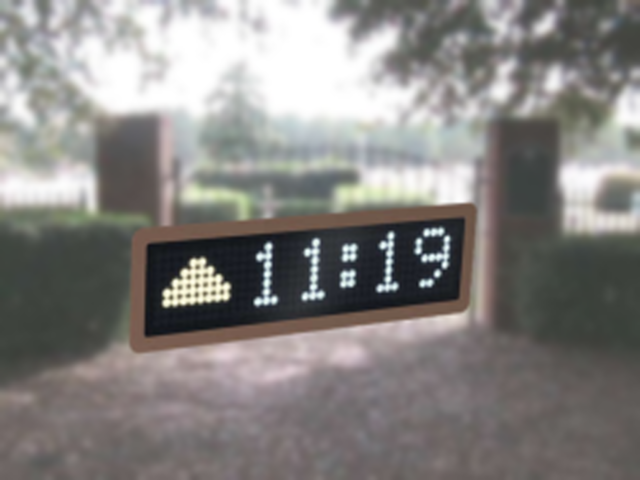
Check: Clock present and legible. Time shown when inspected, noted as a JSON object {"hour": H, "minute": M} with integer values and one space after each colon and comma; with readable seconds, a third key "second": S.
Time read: {"hour": 11, "minute": 19}
